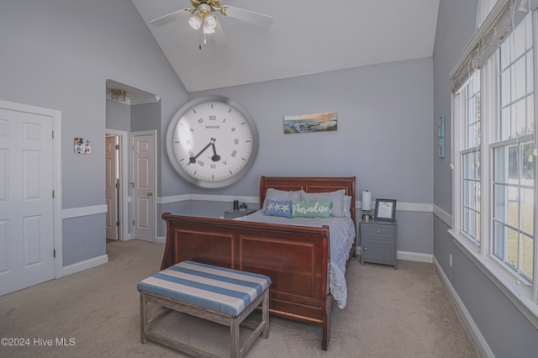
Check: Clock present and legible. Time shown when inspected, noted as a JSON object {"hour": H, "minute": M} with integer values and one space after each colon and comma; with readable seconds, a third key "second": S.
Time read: {"hour": 5, "minute": 38}
